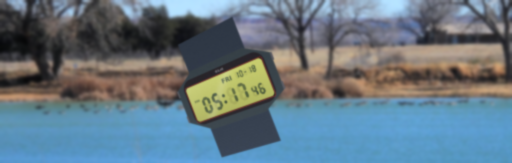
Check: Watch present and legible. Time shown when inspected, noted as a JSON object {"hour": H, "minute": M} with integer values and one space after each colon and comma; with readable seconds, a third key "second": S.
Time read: {"hour": 5, "minute": 17, "second": 46}
